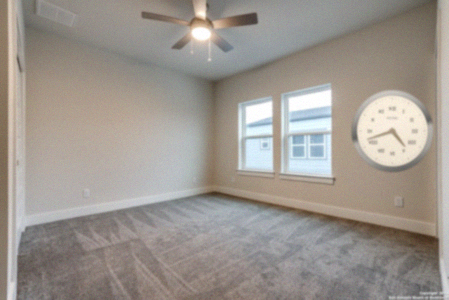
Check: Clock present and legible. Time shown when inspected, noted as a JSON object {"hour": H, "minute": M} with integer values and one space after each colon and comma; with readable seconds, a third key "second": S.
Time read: {"hour": 4, "minute": 42}
